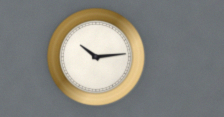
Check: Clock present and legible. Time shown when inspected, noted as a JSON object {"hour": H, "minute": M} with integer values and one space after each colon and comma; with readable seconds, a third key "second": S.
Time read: {"hour": 10, "minute": 14}
